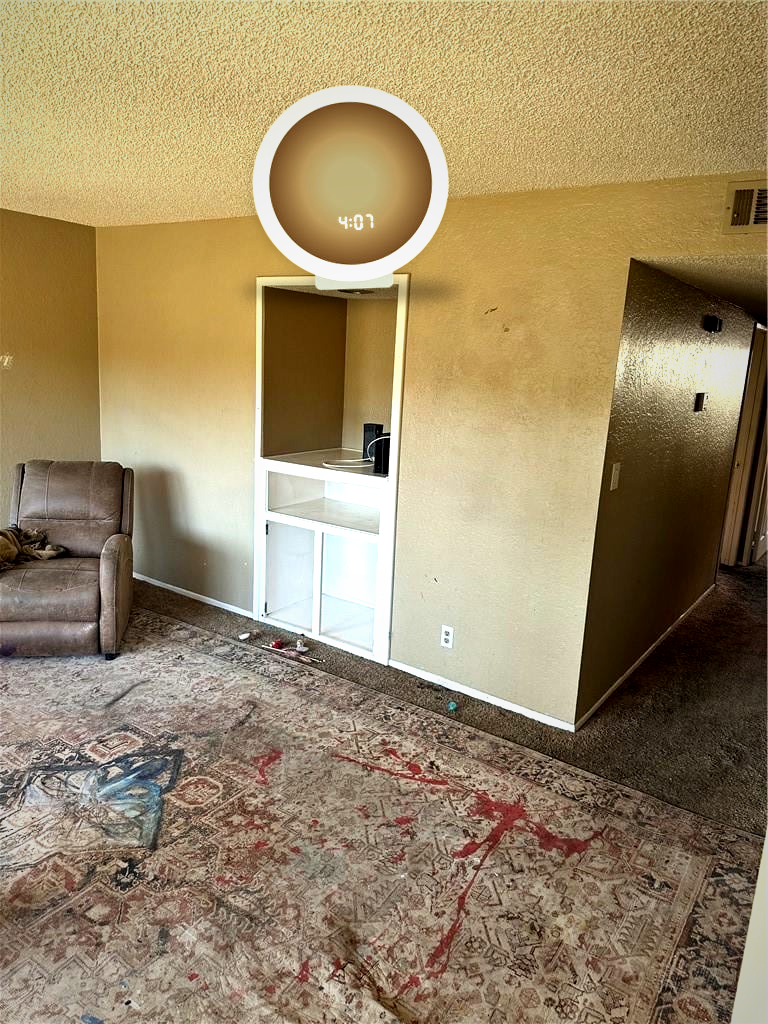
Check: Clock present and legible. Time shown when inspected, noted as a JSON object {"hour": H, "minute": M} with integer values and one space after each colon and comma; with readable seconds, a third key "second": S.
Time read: {"hour": 4, "minute": 7}
